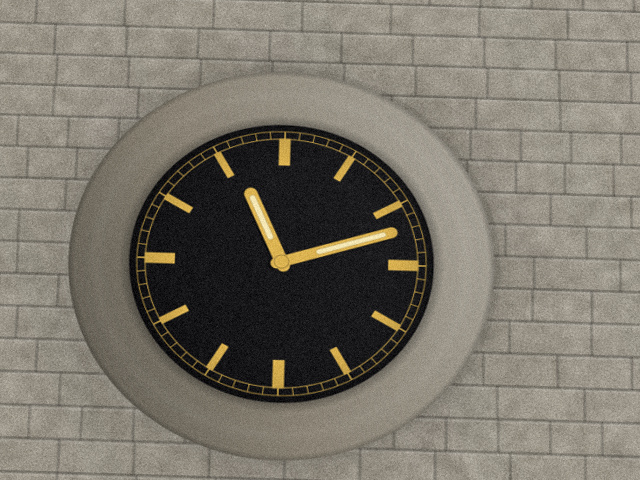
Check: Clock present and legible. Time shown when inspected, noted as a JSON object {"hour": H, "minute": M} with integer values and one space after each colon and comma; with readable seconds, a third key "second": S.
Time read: {"hour": 11, "minute": 12}
